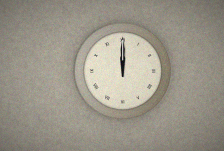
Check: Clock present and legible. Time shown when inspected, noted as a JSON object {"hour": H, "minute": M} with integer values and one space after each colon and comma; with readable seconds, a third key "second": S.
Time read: {"hour": 12, "minute": 0}
